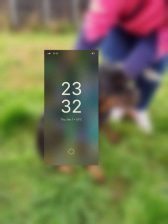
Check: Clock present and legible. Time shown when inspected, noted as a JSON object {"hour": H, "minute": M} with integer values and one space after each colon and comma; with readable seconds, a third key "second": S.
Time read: {"hour": 23, "minute": 32}
